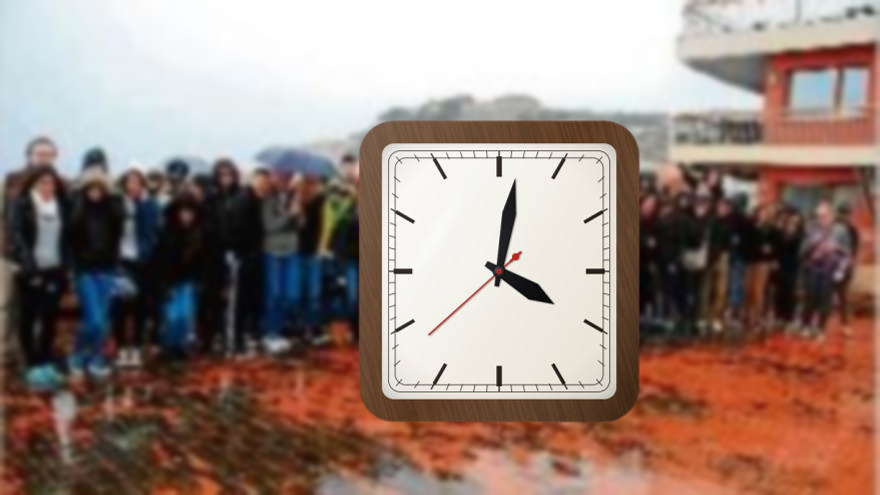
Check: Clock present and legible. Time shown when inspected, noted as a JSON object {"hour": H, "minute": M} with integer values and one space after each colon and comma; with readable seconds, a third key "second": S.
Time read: {"hour": 4, "minute": 1, "second": 38}
